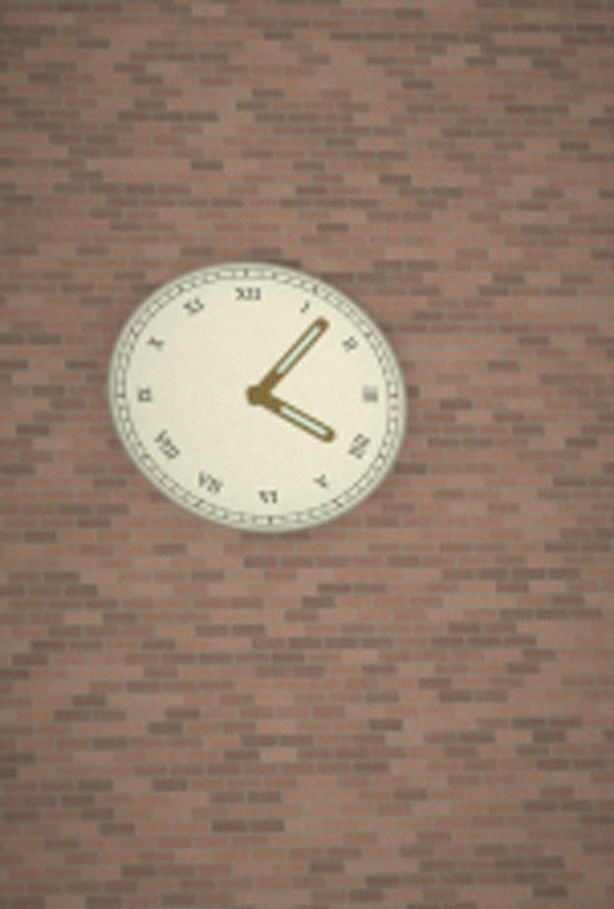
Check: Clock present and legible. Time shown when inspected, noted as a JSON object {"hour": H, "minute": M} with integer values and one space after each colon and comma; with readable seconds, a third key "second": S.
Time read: {"hour": 4, "minute": 7}
